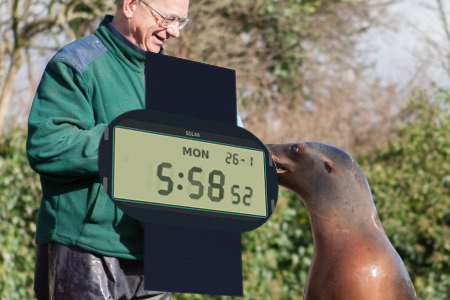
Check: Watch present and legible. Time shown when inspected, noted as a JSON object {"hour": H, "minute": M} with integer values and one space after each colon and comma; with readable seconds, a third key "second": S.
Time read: {"hour": 5, "minute": 58, "second": 52}
